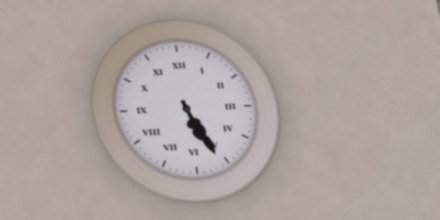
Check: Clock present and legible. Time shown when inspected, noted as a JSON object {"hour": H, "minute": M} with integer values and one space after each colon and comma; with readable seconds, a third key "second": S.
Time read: {"hour": 5, "minute": 26}
